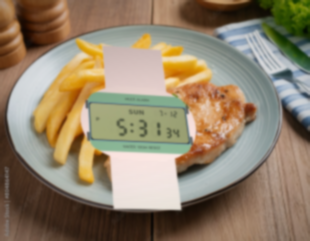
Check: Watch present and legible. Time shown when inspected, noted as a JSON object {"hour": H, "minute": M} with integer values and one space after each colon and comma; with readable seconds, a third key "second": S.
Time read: {"hour": 5, "minute": 31, "second": 34}
